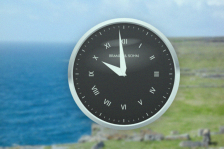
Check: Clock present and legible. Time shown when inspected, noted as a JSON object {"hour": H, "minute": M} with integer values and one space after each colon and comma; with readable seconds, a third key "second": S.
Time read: {"hour": 9, "minute": 59}
